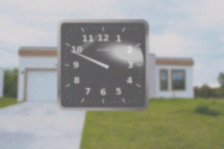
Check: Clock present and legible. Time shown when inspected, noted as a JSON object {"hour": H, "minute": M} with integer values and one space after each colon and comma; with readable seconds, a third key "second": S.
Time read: {"hour": 9, "minute": 49}
